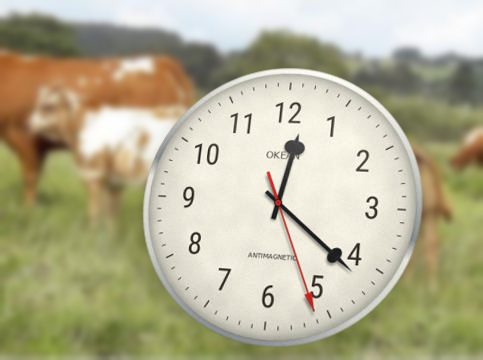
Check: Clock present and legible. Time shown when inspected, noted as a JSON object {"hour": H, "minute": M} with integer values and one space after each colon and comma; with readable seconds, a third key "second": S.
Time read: {"hour": 12, "minute": 21, "second": 26}
